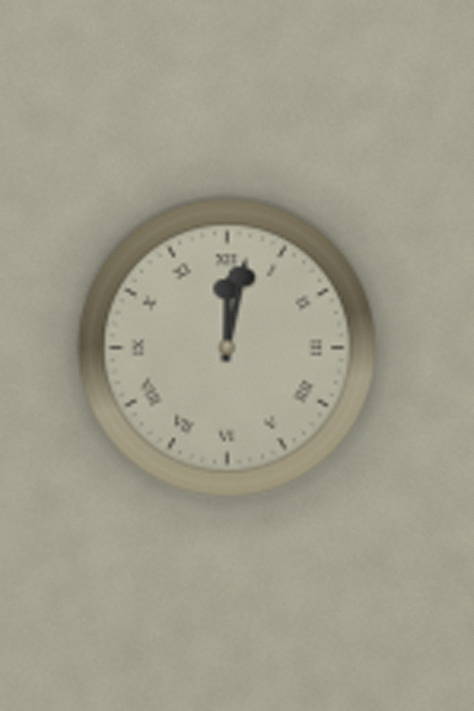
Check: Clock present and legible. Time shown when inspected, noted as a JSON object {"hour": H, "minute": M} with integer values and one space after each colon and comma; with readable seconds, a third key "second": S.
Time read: {"hour": 12, "minute": 2}
